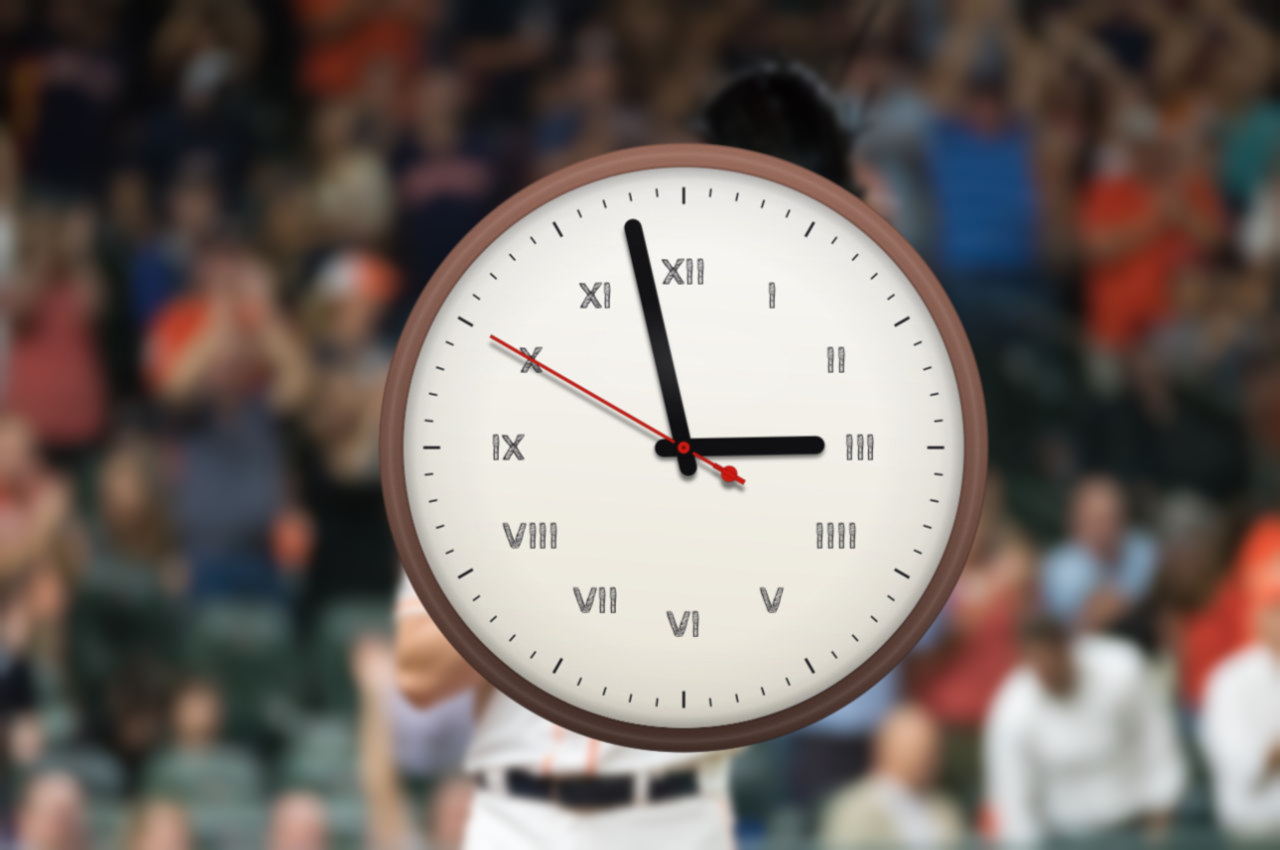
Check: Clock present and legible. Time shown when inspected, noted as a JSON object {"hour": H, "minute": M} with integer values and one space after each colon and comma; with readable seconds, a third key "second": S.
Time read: {"hour": 2, "minute": 57, "second": 50}
